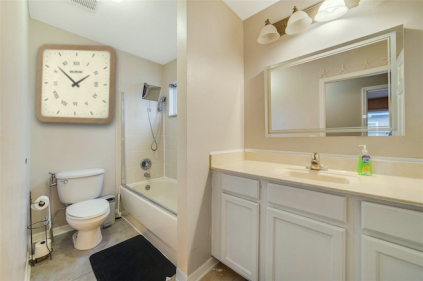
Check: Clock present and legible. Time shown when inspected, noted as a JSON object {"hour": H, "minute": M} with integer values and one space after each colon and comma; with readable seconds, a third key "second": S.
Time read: {"hour": 1, "minute": 52}
